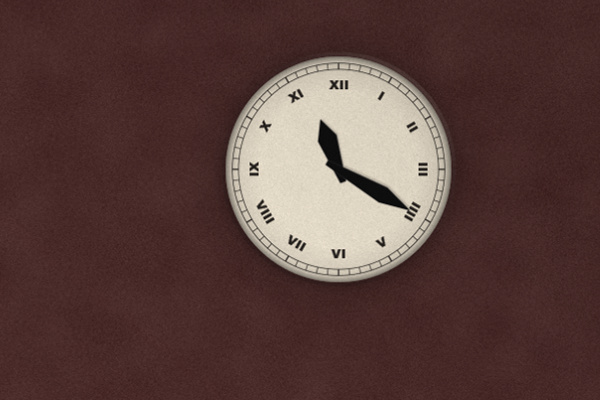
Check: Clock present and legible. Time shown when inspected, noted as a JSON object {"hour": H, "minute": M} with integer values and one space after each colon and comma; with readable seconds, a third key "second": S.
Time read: {"hour": 11, "minute": 20}
